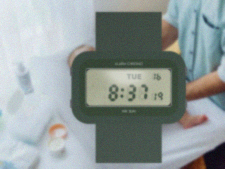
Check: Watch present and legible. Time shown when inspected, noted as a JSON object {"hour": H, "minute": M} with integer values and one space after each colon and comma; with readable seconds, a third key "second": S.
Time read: {"hour": 8, "minute": 37}
